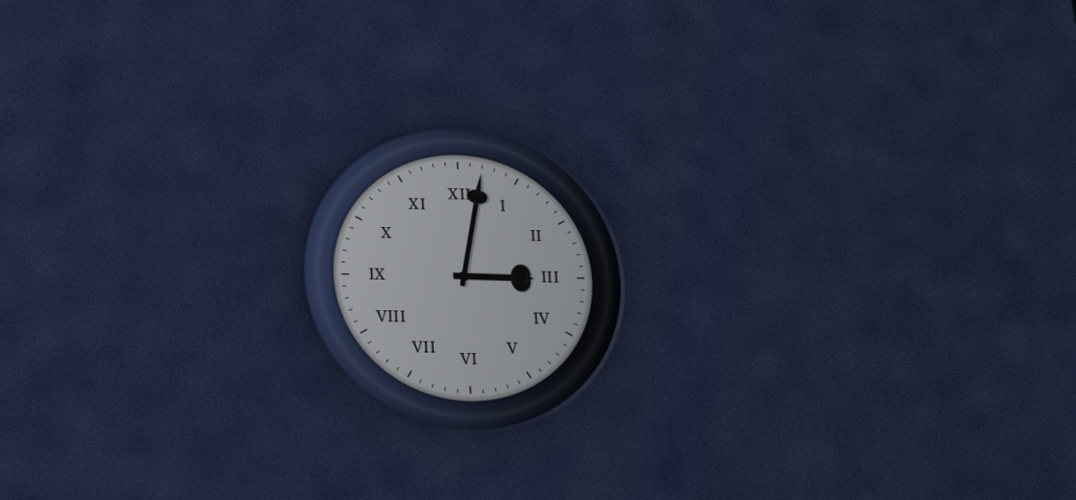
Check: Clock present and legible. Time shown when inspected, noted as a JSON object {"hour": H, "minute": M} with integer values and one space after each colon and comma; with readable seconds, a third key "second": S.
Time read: {"hour": 3, "minute": 2}
